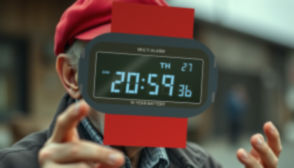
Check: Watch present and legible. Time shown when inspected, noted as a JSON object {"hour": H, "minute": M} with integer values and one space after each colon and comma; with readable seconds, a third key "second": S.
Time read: {"hour": 20, "minute": 59, "second": 36}
